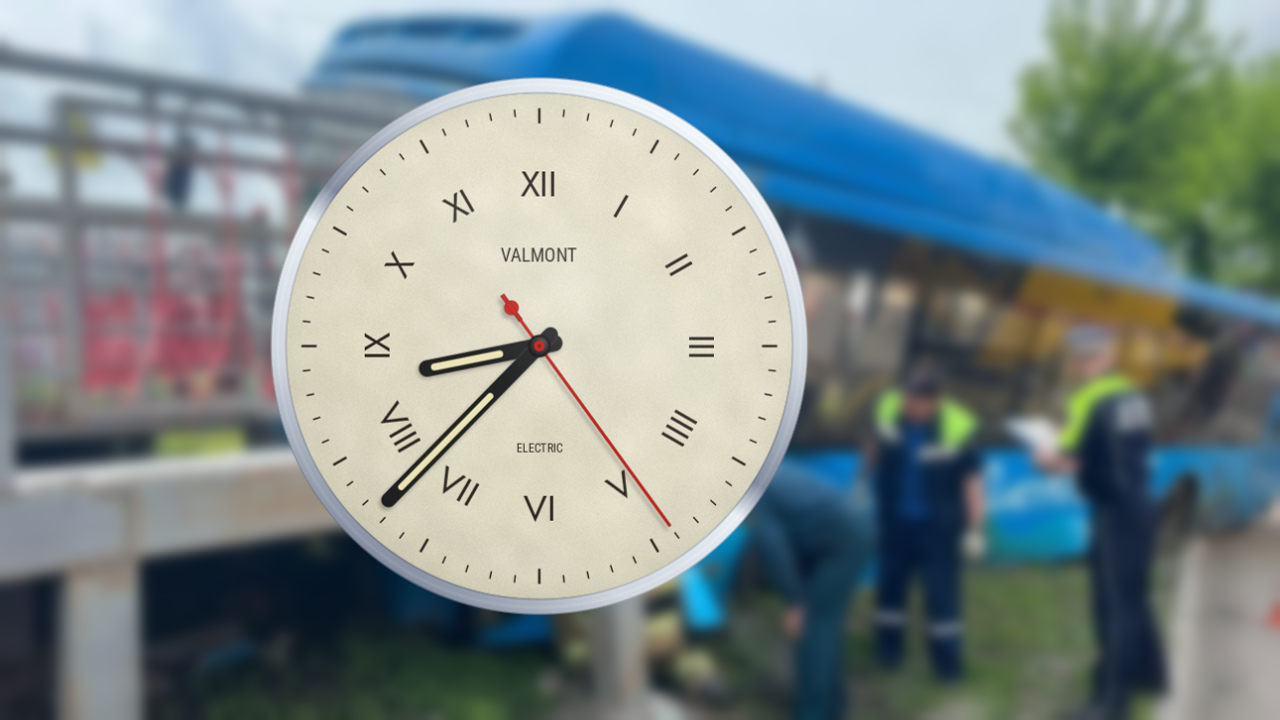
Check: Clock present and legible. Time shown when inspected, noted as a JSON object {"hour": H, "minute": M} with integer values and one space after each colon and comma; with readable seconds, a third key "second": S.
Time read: {"hour": 8, "minute": 37, "second": 24}
